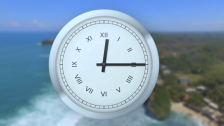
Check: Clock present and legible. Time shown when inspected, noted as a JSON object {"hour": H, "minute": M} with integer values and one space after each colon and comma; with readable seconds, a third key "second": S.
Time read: {"hour": 12, "minute": 15}
